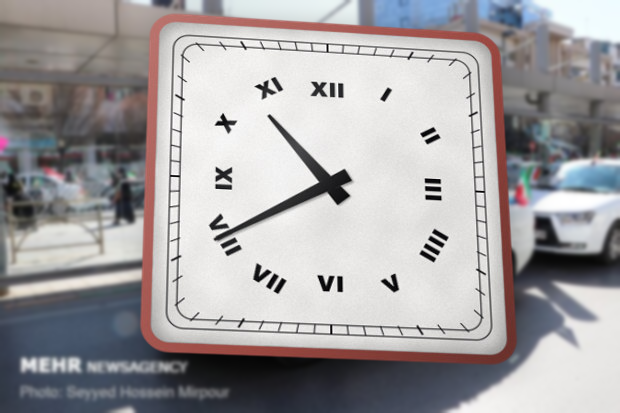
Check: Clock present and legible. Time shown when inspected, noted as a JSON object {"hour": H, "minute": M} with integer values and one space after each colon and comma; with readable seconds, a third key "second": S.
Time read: {"hour": 10, "minute": 40}
